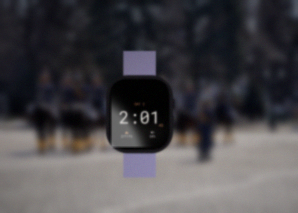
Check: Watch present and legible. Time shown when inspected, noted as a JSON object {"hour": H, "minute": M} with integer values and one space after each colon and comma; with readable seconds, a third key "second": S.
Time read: {"hour": 2, "minute": 1}
